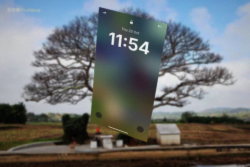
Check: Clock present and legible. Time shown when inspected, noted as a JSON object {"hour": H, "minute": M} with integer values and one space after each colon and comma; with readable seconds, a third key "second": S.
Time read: {"hour": 11, "minute": 54}
